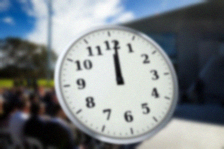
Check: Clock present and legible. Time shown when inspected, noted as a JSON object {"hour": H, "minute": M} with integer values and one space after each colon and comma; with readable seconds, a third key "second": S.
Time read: {"hour": 12, "minute": 1}
